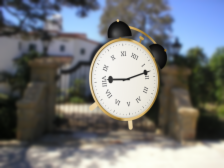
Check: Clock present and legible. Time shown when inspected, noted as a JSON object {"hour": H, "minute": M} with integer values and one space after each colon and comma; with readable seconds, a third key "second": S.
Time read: {"hour": 8, "minute": 8}
